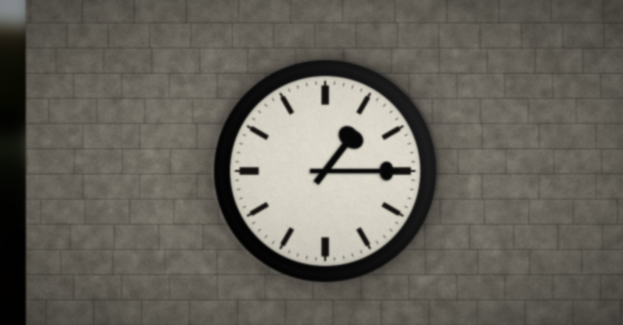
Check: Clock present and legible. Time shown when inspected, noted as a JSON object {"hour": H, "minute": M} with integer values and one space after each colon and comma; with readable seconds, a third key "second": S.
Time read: {"hour": 1, "minute": 15}
